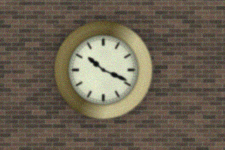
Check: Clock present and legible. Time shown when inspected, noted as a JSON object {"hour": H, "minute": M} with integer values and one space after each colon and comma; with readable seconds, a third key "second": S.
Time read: {"hour": 10, "minute": 19}
